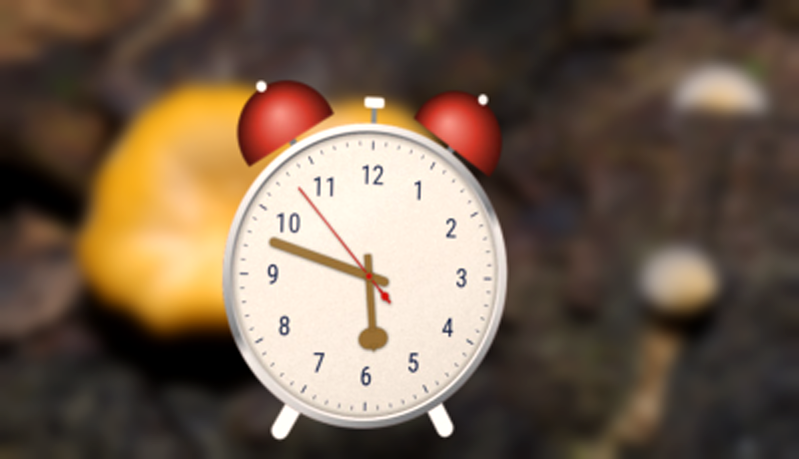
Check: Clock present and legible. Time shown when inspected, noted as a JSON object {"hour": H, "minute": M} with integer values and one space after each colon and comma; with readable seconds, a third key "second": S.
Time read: {"hour": 5, "minute": 47, "second": 53}
